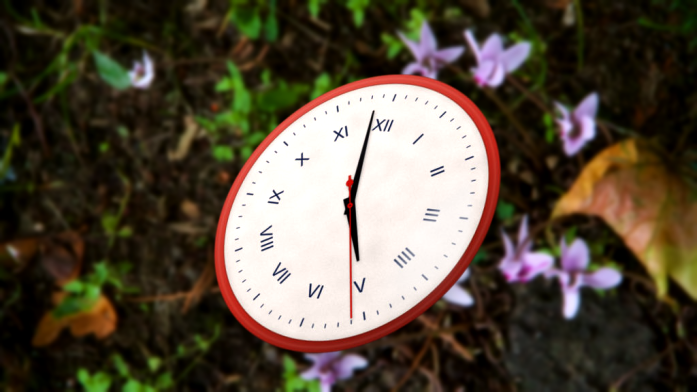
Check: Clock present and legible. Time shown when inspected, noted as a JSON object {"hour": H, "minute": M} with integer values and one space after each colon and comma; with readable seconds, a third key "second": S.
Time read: {"hour": 4, "minute": 58, "second": 26}
